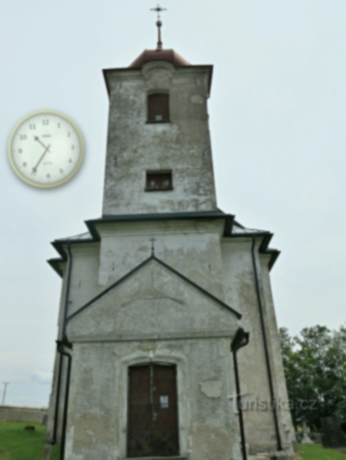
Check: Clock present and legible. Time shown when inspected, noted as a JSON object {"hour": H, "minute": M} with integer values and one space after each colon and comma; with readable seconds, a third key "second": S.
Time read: {"hour": 10, "minute": 36}
